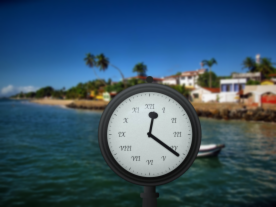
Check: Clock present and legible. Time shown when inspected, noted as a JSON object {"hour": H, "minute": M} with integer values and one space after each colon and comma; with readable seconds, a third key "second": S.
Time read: {"hour": 12, "minute": 21}
